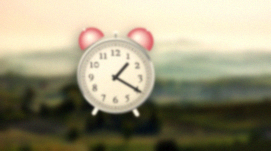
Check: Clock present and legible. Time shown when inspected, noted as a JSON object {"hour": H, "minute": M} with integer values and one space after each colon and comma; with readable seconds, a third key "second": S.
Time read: {"hour": 1, "minute": 20}
